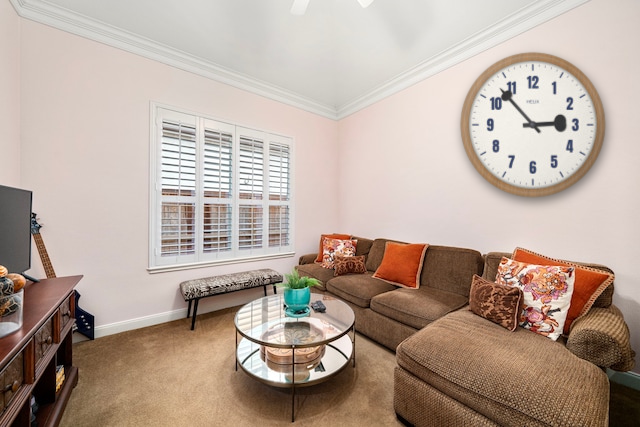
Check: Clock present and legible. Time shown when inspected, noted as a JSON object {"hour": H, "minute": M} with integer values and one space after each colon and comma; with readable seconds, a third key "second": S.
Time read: {"hour": 2, "minute": 53}
